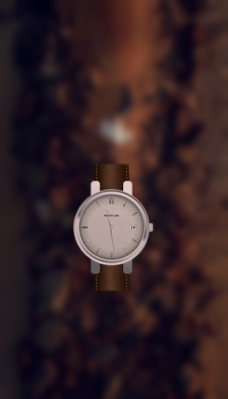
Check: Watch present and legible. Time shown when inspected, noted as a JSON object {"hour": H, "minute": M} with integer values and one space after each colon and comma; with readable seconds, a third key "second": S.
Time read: {"hour": 11, "minute": 29}
